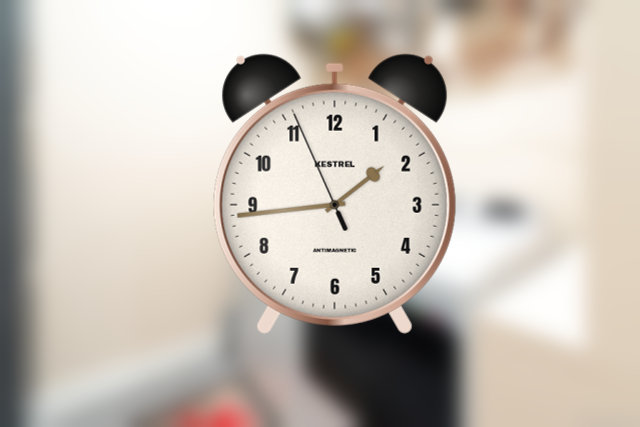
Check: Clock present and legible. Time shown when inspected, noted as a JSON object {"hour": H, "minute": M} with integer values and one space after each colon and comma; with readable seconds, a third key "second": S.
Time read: {"hour": 1, "minute": 43, "second": 56}
